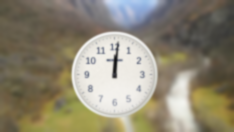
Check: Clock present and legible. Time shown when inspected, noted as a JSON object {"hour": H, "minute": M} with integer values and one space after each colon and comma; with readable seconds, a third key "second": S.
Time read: {"hour": 12, "minute": 1}
